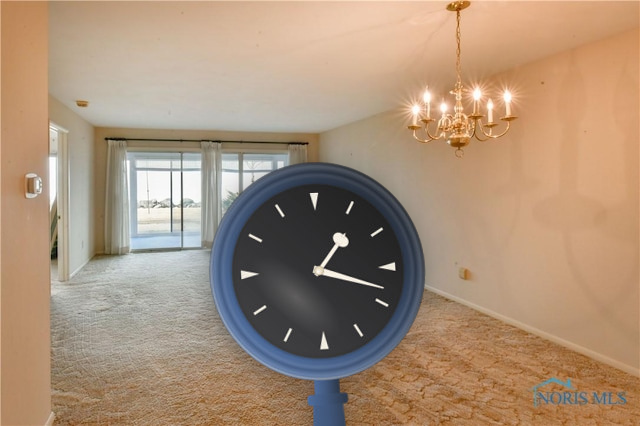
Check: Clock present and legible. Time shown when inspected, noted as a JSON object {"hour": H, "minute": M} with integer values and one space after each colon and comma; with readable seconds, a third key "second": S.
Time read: {"hour": 1, "minute": 18}
